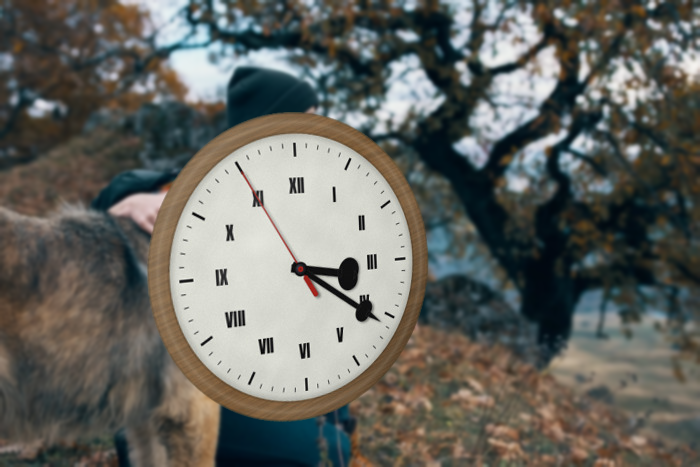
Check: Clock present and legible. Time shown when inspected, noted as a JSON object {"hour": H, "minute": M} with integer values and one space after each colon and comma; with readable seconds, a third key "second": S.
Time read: {"hour": 3, "minute": 20, "second": 55}
